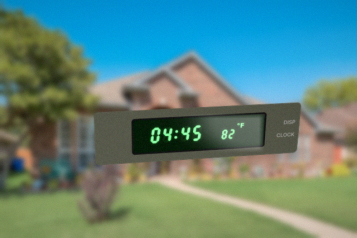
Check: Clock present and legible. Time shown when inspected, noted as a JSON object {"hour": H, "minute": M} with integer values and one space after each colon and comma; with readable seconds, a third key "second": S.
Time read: {"hour": 4, "minute": 45}
